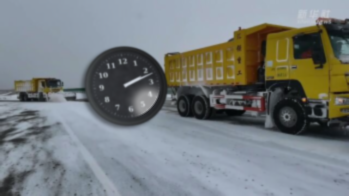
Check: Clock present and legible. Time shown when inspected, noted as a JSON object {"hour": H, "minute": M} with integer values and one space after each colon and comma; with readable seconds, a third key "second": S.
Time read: {"hour": 2, "minute": 12}
